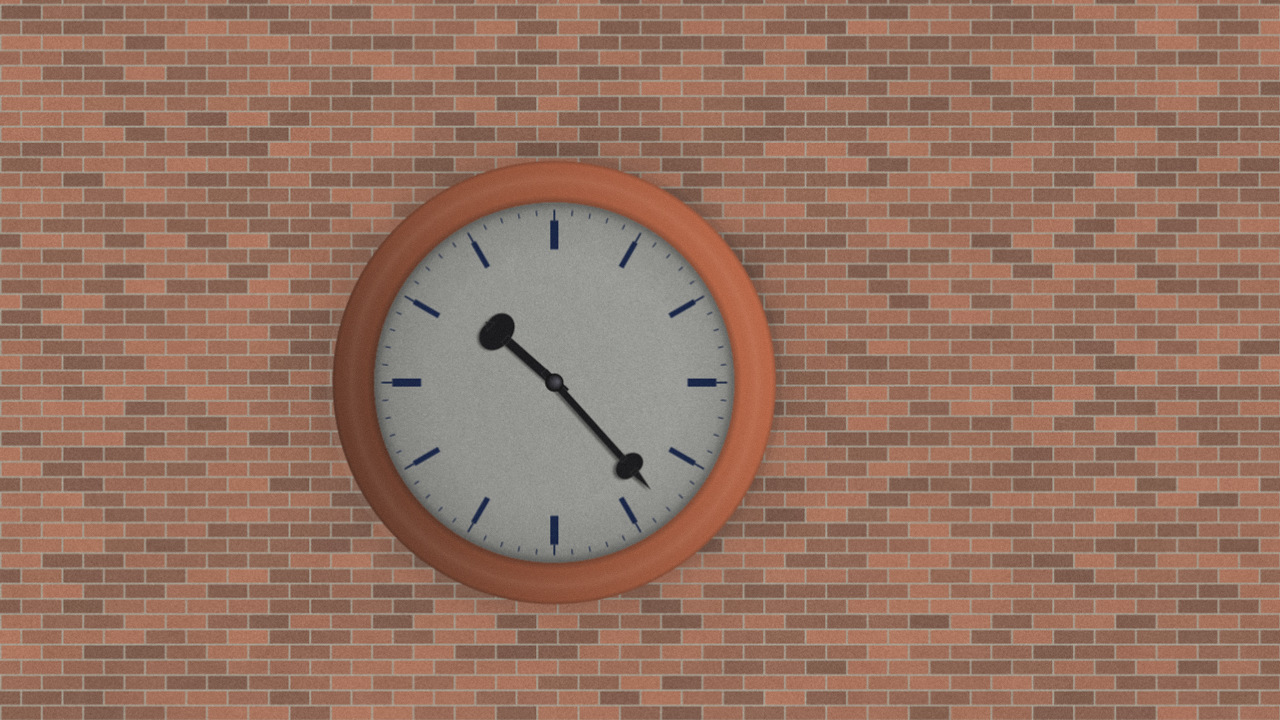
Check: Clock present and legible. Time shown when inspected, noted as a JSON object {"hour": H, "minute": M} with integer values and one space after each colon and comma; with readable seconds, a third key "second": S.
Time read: {"hour": 10, "minute": 23}
